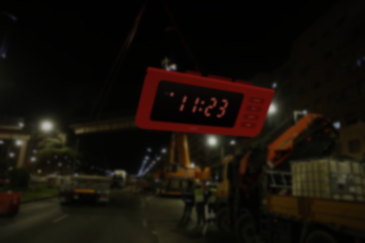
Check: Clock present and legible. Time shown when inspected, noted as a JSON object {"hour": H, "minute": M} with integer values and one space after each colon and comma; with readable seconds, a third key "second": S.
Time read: {"hour": 11, "minute": 23}
